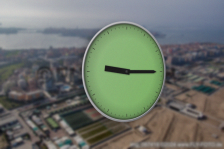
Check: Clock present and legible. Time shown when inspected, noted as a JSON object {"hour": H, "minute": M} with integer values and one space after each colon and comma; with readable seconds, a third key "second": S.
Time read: {"hour": 9, "minute": 15}
